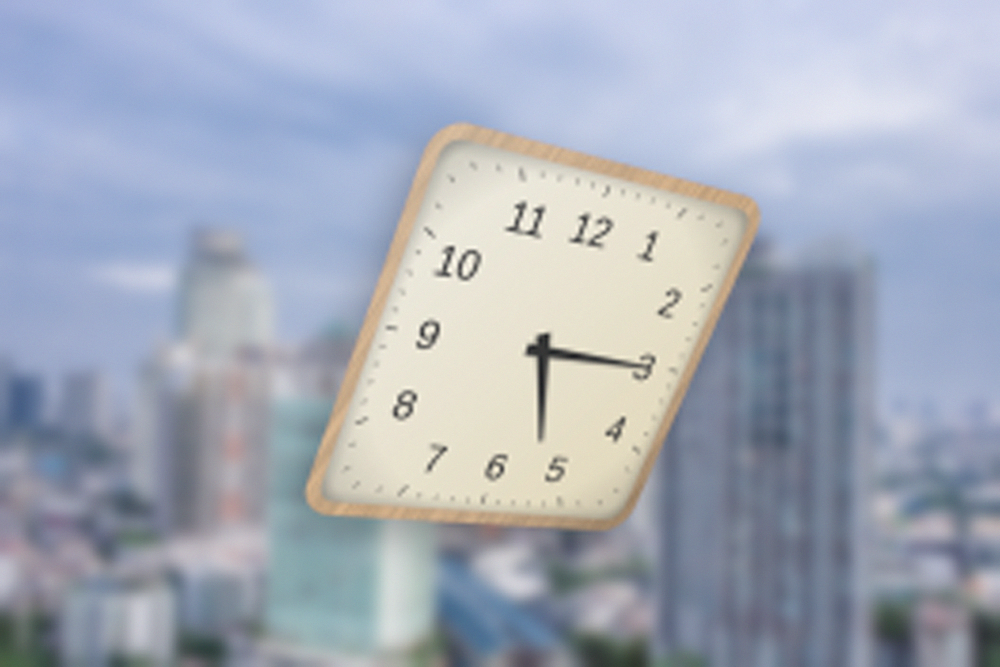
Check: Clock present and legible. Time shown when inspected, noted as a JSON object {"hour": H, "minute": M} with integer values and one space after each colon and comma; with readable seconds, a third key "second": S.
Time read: {"hour": 5, "minute": 15}
